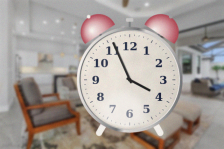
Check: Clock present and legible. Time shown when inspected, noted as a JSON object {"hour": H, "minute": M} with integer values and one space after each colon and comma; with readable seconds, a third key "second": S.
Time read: {"hour": 3, "minute": 56}
